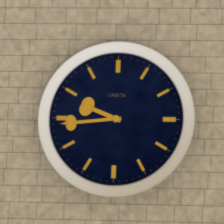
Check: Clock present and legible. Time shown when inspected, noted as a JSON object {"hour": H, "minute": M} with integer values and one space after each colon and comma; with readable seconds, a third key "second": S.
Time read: {"hour": 9, "minute": 44}
